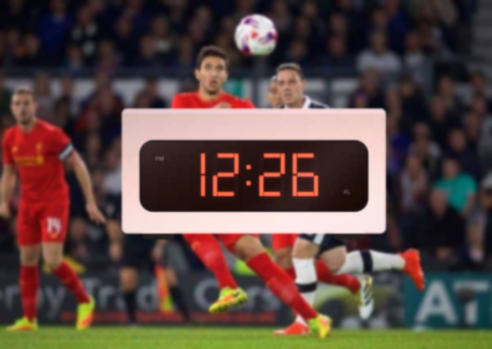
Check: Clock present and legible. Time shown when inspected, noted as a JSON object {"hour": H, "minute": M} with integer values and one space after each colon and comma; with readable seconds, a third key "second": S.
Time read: {"hour": 12, "minute": 26}
